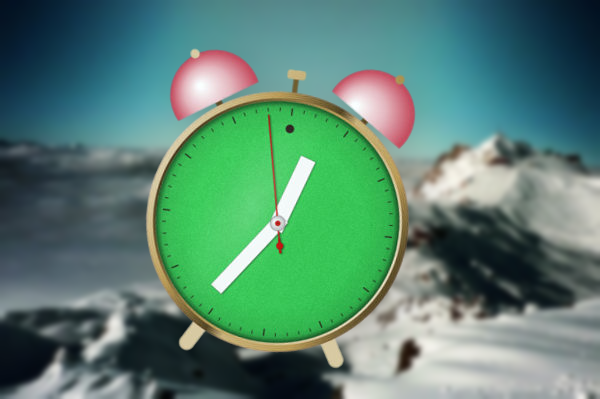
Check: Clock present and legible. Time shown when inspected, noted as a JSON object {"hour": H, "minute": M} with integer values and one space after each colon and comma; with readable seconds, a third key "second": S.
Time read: {"hour": 12, "minute": 35, "second": 58}
